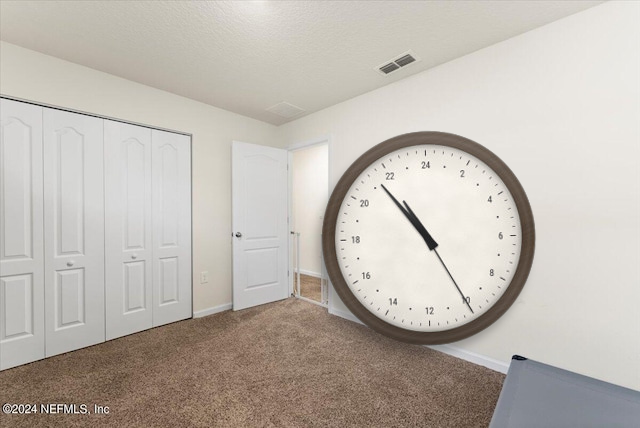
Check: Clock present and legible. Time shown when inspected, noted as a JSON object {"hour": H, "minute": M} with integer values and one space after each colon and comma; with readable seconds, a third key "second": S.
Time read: {"hour": 21, "minute": 53, "second": 25}
